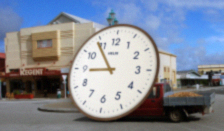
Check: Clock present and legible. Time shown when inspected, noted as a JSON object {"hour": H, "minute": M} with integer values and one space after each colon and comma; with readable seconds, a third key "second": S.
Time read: {"hour": 8, "minute": 54}
